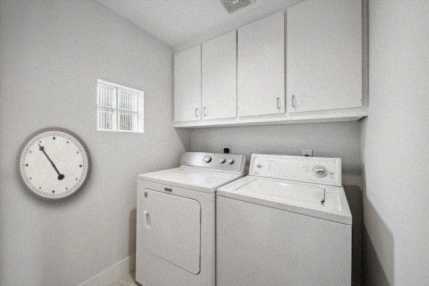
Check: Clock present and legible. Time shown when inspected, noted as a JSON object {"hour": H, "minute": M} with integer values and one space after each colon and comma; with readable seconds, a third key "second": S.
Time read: {"hour": 4, "minute": 54}
